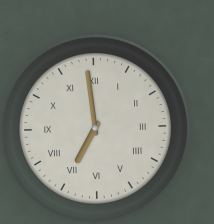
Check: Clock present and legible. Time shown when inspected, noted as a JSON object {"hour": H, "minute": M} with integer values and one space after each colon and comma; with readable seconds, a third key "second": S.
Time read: {"hour": 6, "minute": 59}
